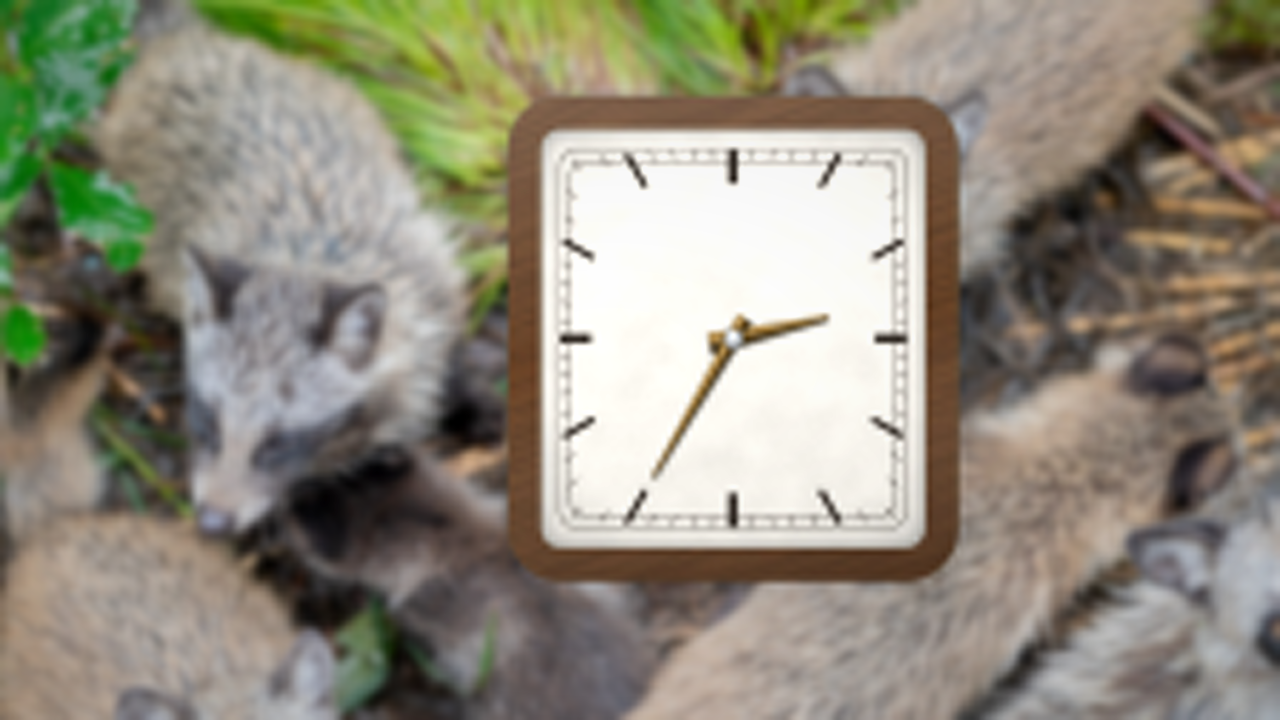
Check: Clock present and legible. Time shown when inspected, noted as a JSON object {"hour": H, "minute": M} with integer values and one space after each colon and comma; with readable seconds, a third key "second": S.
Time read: {"hour": 2, "minute": 35}
